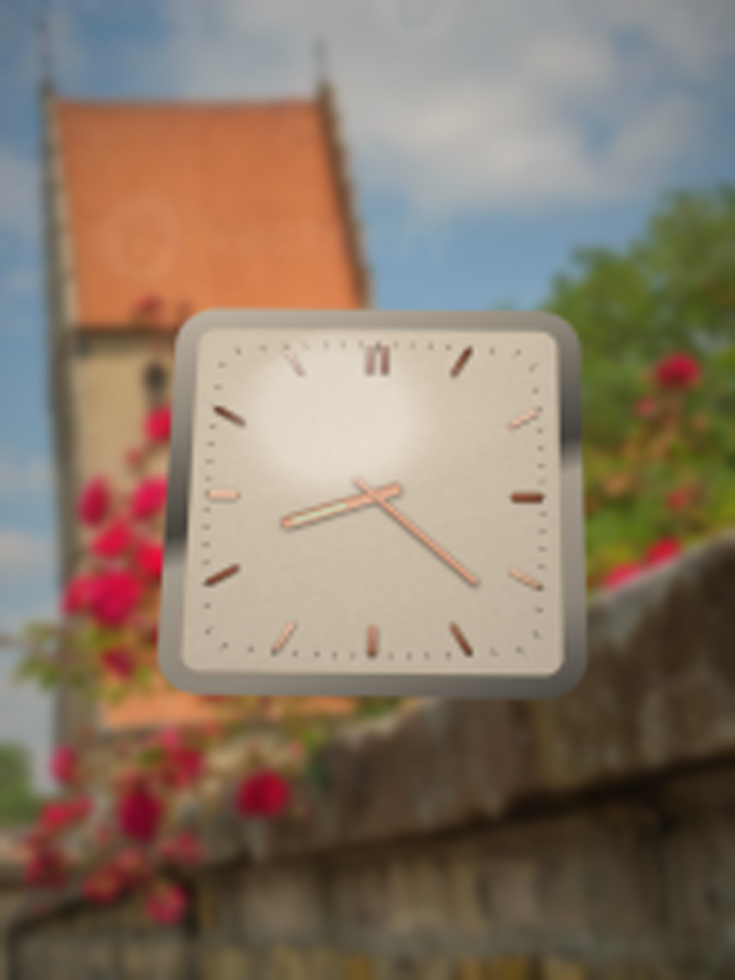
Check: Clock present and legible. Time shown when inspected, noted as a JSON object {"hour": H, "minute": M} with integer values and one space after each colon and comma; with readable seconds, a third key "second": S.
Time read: {"hour": 8, "minute": 22}
